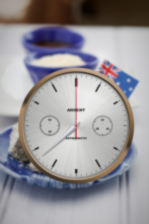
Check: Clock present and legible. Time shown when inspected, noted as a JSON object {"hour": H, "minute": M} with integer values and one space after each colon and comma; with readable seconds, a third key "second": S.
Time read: {"hour": 7, "minute": 38}
